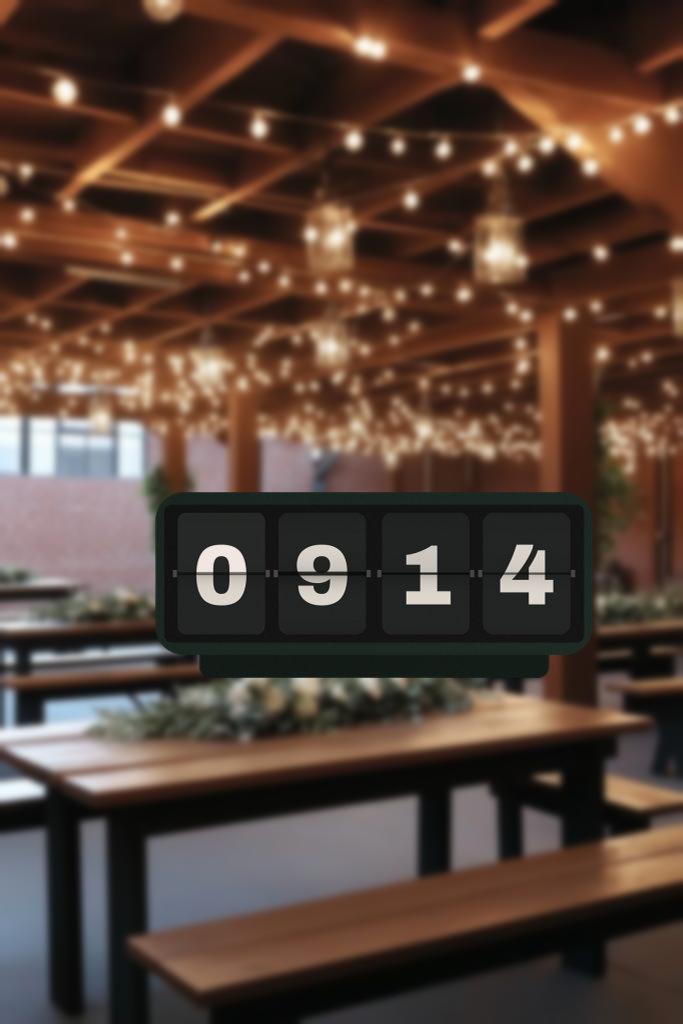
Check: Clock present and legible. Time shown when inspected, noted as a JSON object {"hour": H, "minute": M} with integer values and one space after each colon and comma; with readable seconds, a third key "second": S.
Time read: {"hour": 9, "minute": 14}
